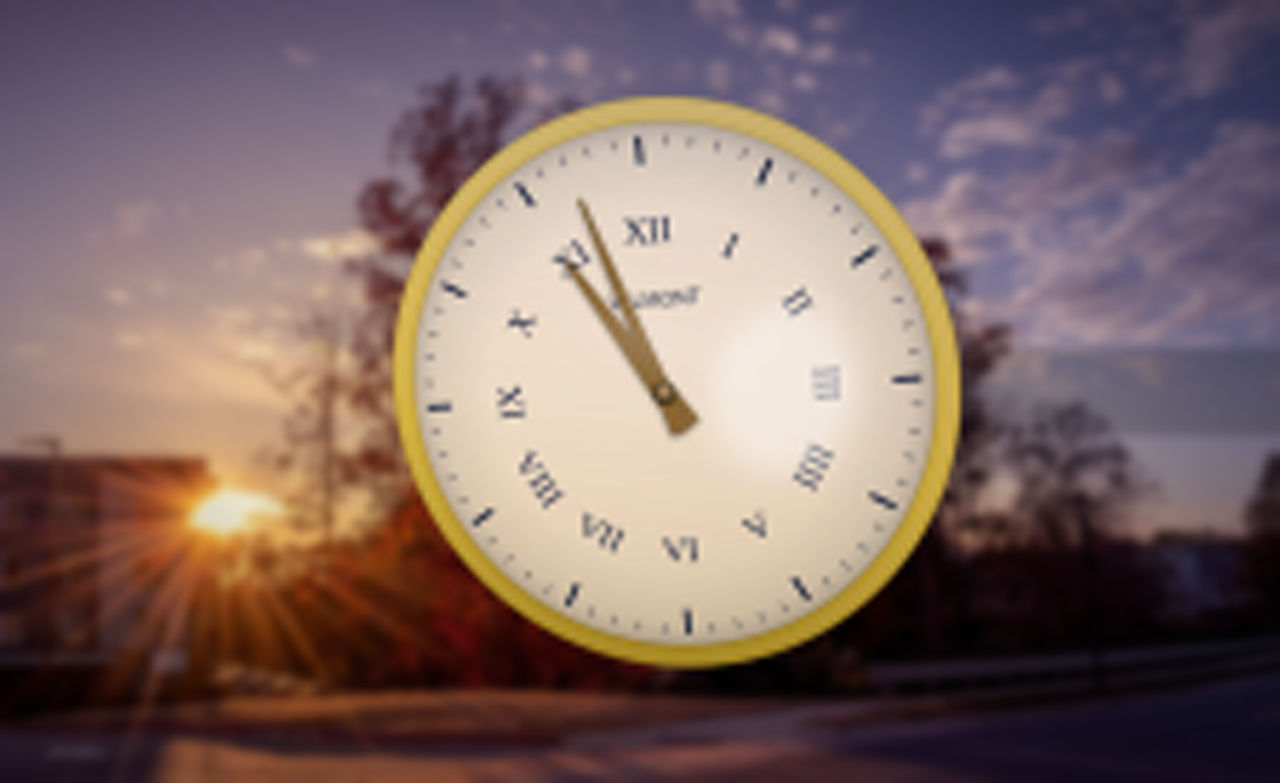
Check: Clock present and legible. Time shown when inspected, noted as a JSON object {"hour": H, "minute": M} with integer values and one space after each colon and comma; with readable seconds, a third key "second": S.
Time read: {"hour": 10, "minute": 57}
